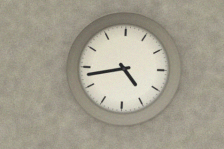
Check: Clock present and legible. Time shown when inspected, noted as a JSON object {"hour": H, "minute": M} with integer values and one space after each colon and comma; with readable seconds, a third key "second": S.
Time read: {"hour": 4, "minute": 43}
